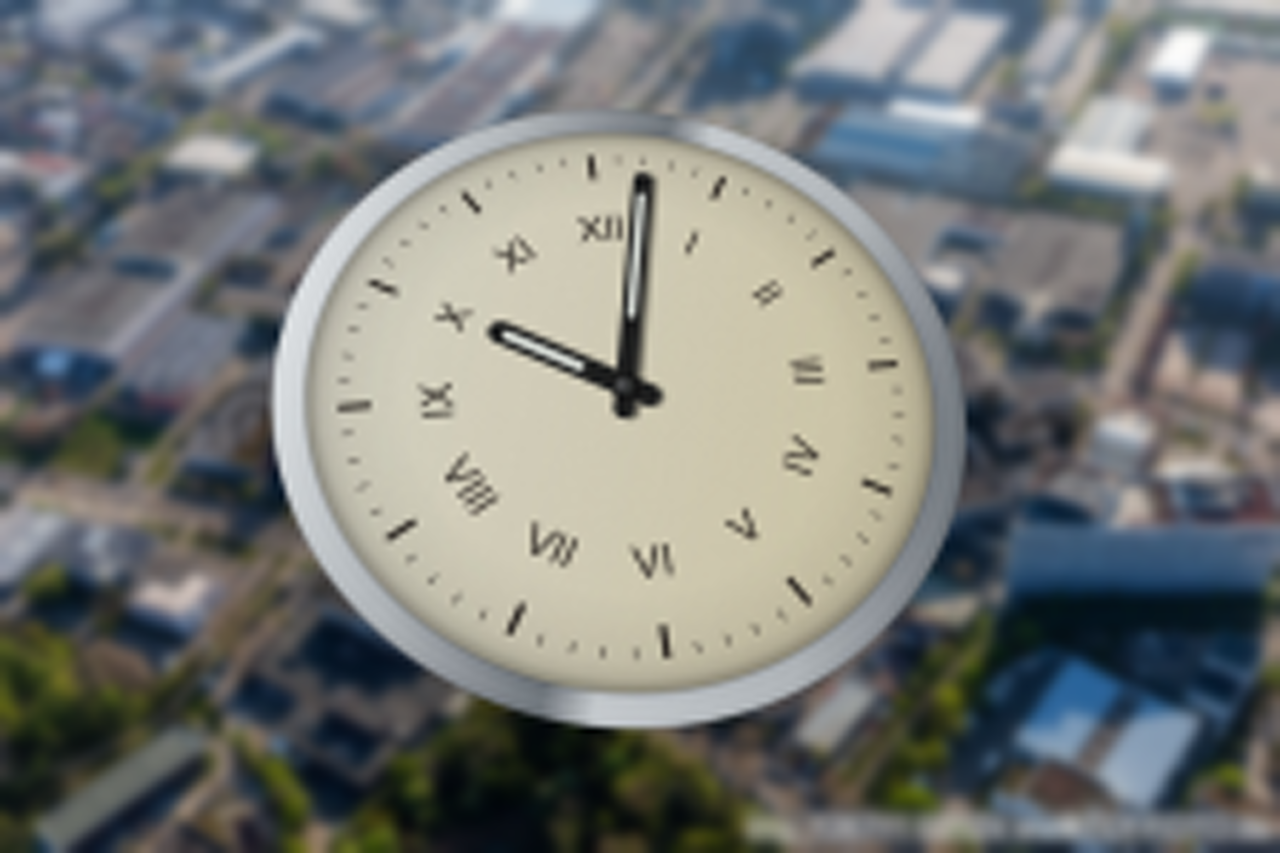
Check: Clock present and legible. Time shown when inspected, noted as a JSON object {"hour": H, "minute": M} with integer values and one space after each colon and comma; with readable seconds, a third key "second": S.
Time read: {"hour": 10, "minute": 2}
